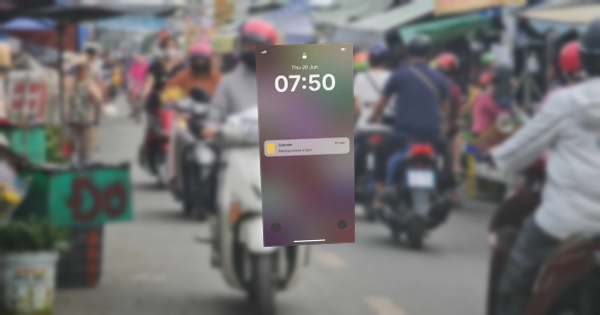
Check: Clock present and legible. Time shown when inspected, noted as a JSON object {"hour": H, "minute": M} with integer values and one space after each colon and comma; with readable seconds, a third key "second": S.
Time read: {"hour": 7, "minute": 50}
